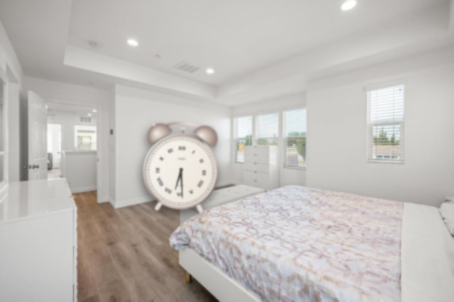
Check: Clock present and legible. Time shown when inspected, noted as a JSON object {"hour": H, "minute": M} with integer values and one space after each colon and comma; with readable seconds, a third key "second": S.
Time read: {"hour": 6, "minute": 29}
